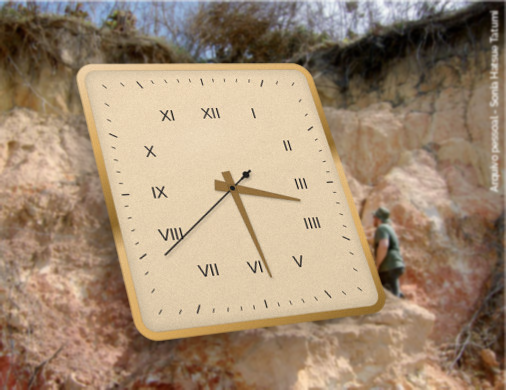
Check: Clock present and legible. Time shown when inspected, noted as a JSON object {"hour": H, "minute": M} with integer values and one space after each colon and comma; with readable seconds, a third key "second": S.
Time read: {"hour": 3, "minute": 28, "second": 39}
